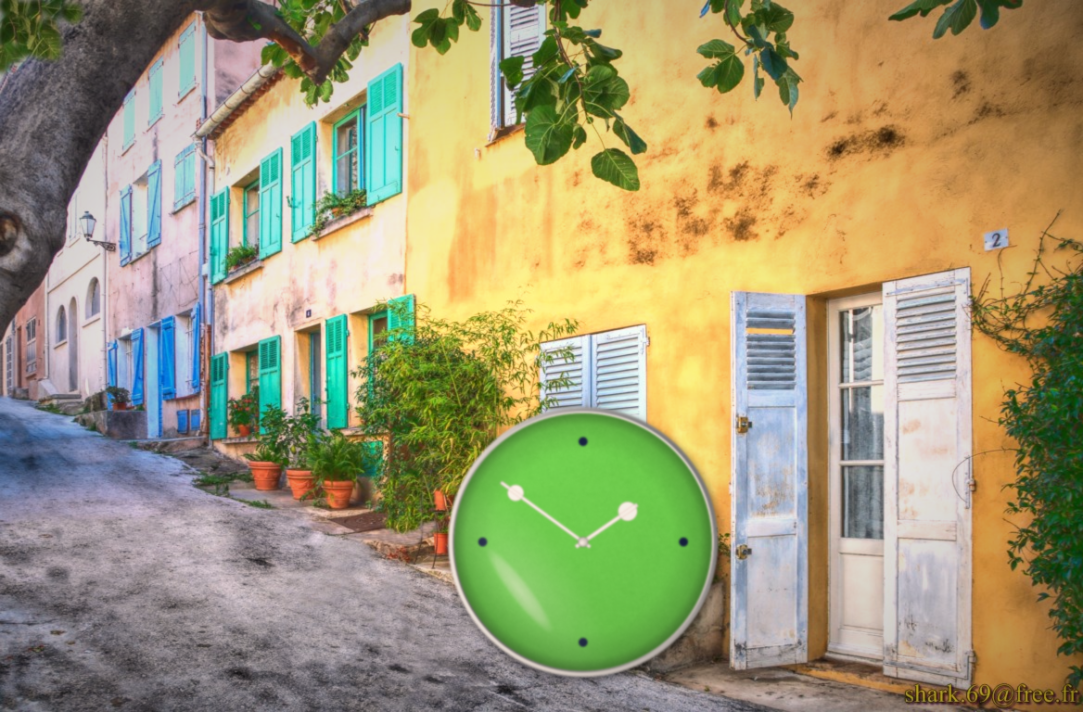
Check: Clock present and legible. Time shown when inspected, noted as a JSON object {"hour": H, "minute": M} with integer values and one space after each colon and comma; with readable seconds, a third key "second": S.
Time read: {"hour": 1, "minute": 51}
